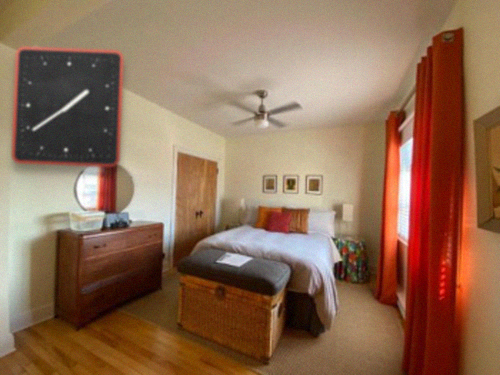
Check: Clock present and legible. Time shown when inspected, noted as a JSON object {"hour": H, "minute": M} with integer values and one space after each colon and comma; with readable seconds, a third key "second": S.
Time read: {"hour": 1, "minute": 39}
